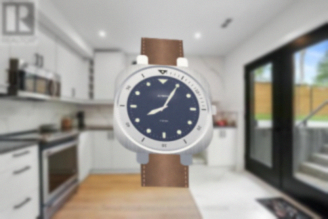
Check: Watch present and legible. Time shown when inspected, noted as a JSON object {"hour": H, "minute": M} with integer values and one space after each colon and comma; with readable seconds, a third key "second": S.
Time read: {"hour": 8, "minute": 5}
